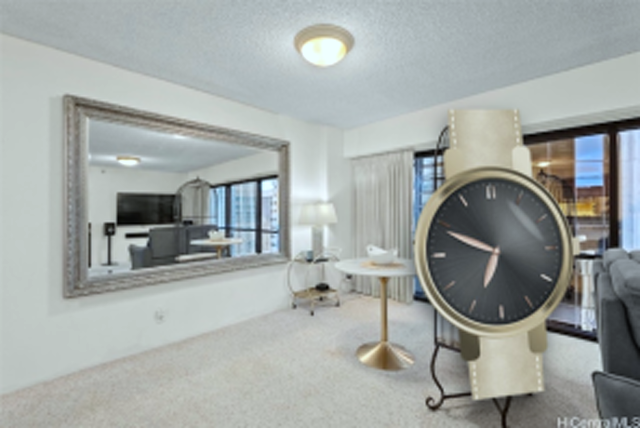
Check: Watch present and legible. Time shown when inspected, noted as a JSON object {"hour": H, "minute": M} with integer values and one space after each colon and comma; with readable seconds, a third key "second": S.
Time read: {"hour": 6, "minute": 49}
